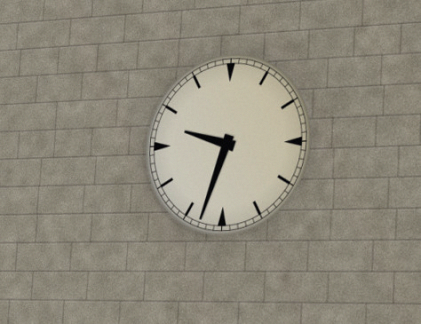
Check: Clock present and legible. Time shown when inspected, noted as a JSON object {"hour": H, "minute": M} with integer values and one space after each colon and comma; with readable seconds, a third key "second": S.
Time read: {"hour": 9, "minute": 33}
